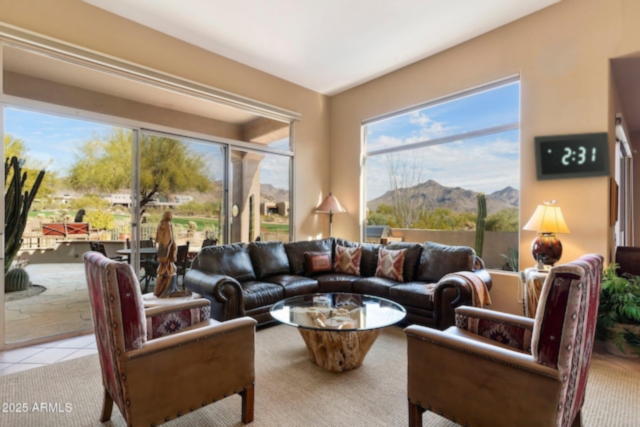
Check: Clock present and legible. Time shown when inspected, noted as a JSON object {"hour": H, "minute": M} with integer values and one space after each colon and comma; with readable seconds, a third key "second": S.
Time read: {"hour": 2, "minute": 31}
